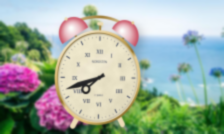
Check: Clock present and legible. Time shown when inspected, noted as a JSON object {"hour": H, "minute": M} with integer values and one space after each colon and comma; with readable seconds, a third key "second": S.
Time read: {"hour": 7, "minute": 42}
